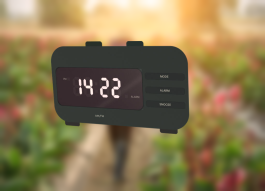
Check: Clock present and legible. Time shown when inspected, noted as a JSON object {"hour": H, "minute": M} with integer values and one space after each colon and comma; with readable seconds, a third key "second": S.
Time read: {"hour": 14, "minute": 22}
